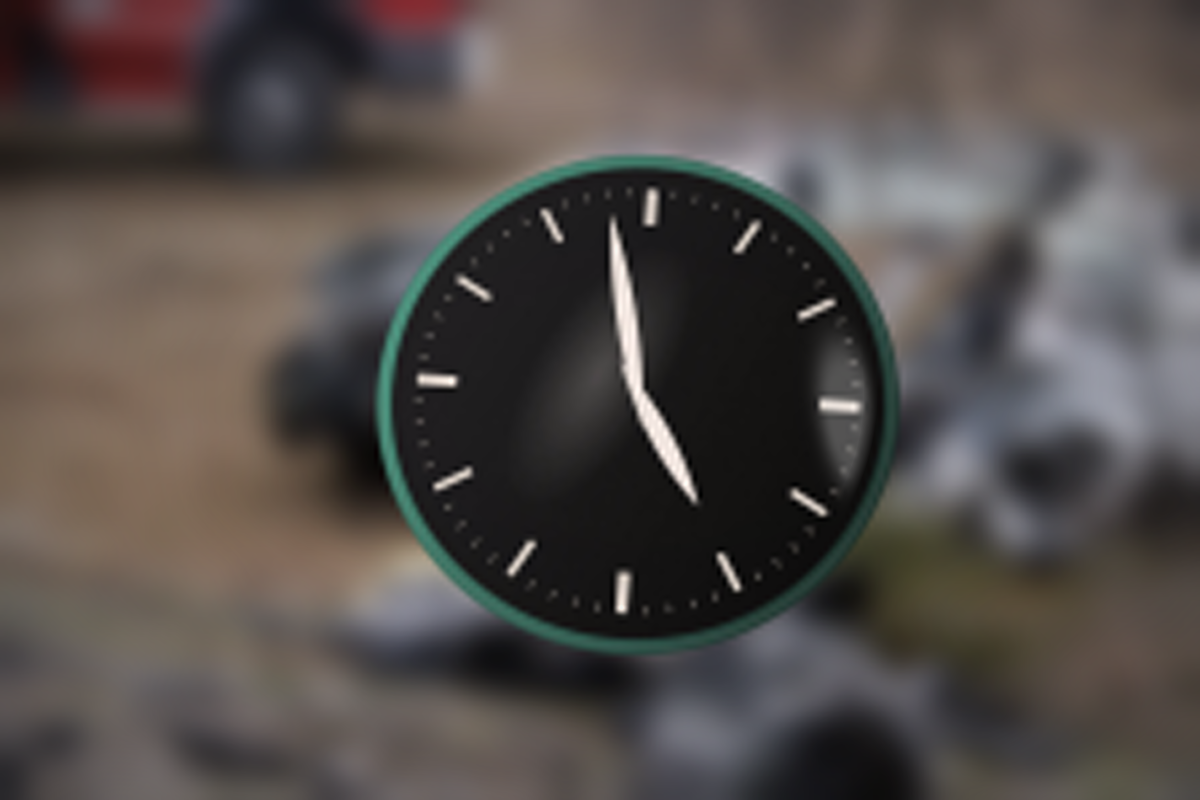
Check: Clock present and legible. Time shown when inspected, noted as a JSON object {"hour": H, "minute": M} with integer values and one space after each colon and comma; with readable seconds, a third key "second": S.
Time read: {"hour": 4, "minute": 58}
